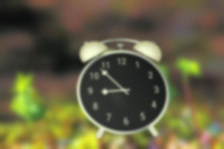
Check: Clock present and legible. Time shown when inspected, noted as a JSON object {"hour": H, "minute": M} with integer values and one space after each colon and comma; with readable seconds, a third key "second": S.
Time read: {"hour": 8, "minute": 53}
